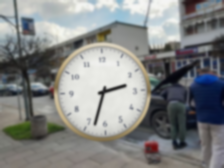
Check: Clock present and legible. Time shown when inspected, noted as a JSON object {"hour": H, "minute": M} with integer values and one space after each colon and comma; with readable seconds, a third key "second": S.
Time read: {"hour": 2, "minute": 33}
